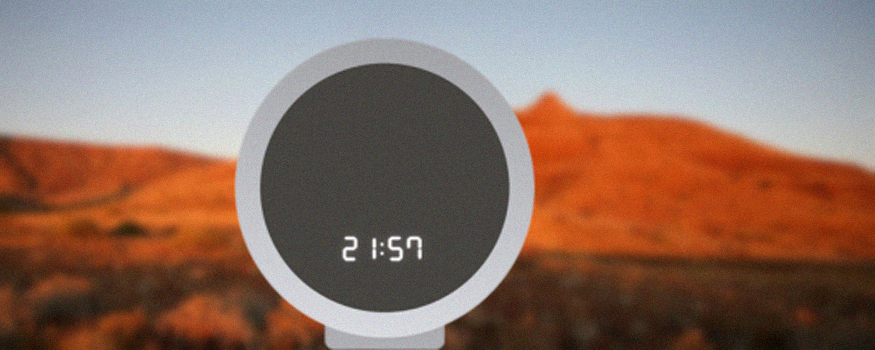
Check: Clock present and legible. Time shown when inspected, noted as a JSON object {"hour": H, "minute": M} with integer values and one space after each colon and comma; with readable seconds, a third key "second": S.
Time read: {"hour": 21, "minute": 57}
